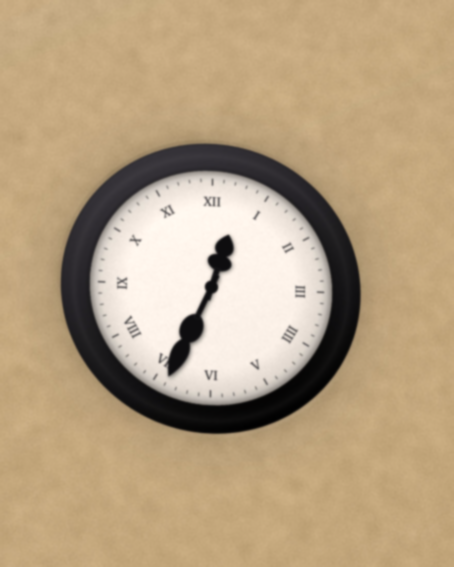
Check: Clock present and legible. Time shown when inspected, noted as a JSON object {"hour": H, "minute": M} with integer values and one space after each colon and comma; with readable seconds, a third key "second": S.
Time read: {"hour": 12, "minute": 34}
